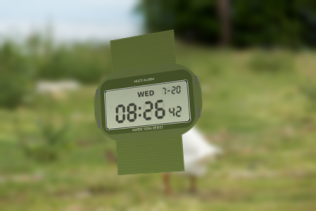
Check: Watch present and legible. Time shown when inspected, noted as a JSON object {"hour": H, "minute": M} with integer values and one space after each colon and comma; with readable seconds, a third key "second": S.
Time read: {"hour": 8, "minute": 26, "second": 42}
